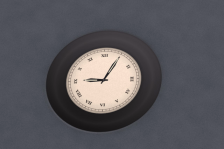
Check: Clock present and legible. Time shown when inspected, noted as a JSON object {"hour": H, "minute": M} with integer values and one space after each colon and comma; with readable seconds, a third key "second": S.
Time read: {"hour": 9, "minute": 5}
